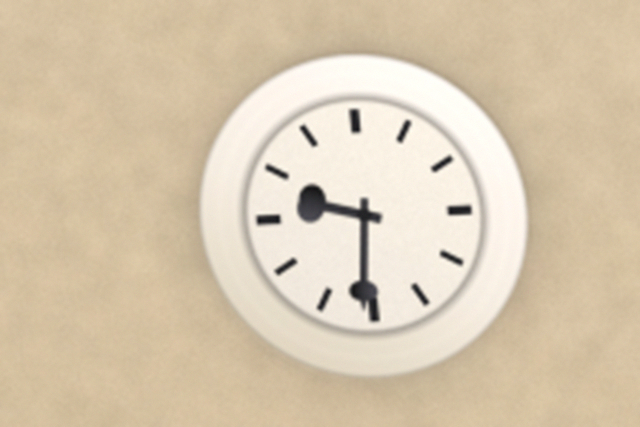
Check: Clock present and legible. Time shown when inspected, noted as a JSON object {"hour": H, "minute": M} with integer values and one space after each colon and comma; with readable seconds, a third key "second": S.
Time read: {"hour": 9, "minute": 31}
